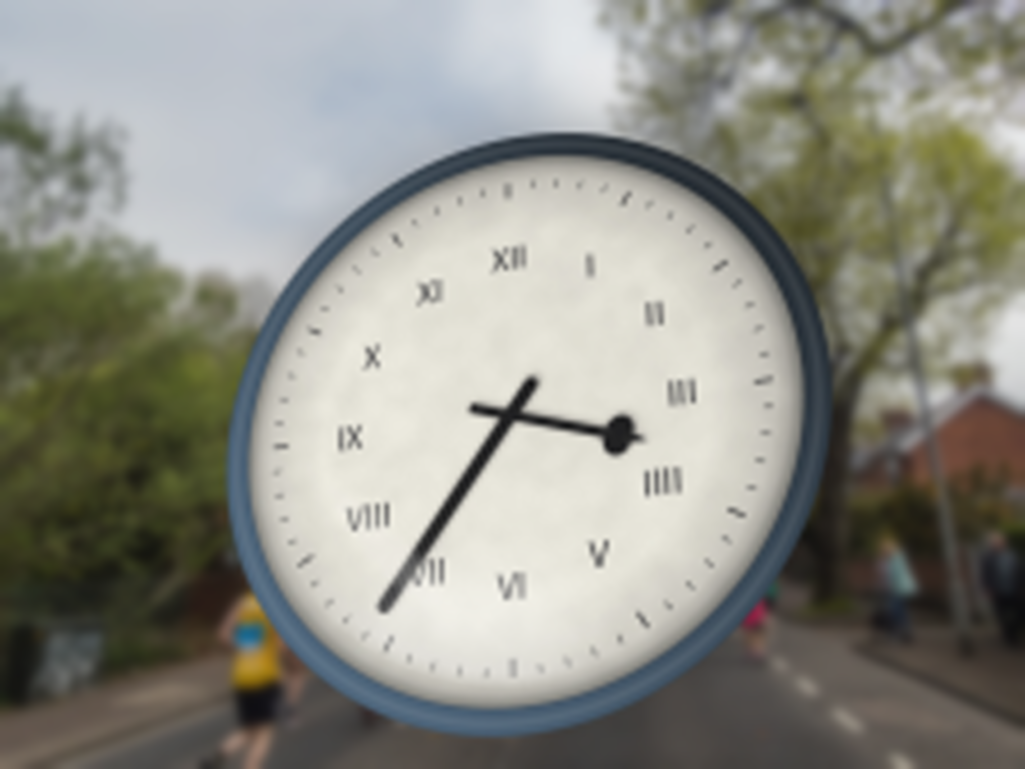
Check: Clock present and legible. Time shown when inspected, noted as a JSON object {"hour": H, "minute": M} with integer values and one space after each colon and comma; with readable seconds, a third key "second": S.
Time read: {"hour": 3, "minute": 36}
